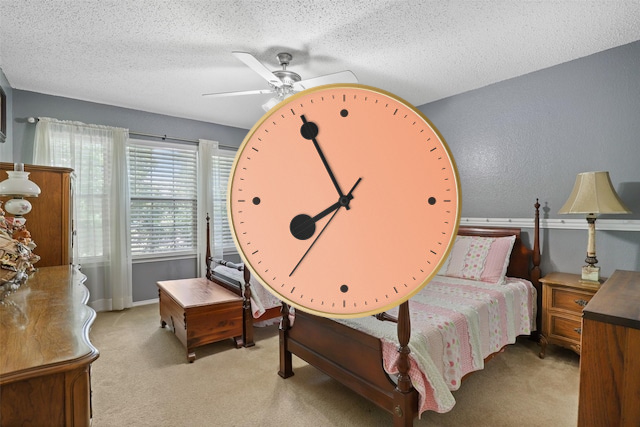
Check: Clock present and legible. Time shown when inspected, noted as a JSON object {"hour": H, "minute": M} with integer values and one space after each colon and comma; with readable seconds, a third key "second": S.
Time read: {"hour": 7, "minute": 55, "second": 36}
